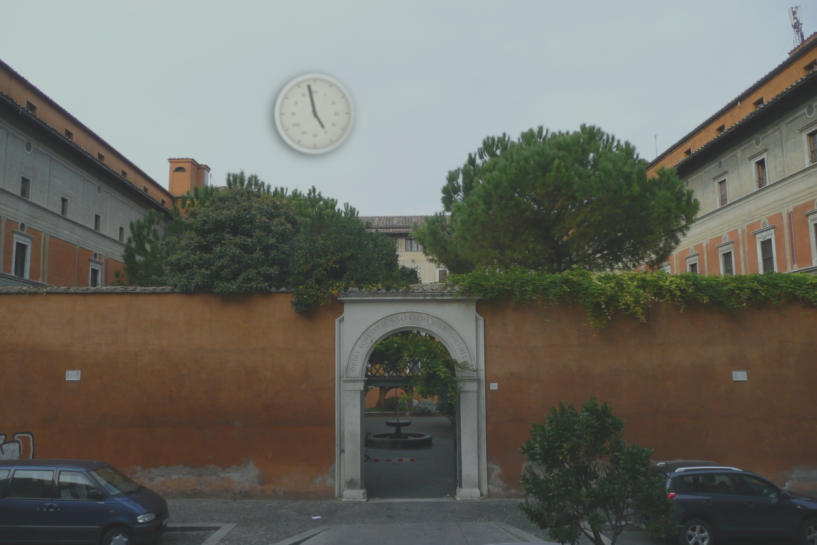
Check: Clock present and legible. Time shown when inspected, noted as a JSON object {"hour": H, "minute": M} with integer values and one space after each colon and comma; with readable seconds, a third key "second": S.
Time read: {"hour": 4, "minute": 58}
